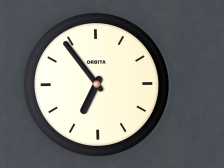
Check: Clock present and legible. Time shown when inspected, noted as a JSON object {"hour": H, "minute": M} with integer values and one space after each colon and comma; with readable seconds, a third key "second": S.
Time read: {"hour": 6, "minute": 54}
